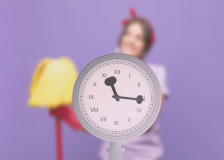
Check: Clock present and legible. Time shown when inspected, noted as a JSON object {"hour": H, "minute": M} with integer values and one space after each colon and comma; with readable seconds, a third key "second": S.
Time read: {"hour": 11, "minute": 16}
